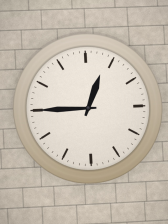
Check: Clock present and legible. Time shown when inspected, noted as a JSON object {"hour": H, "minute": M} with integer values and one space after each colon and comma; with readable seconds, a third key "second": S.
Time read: {"hour": 12, "minute": 45}
